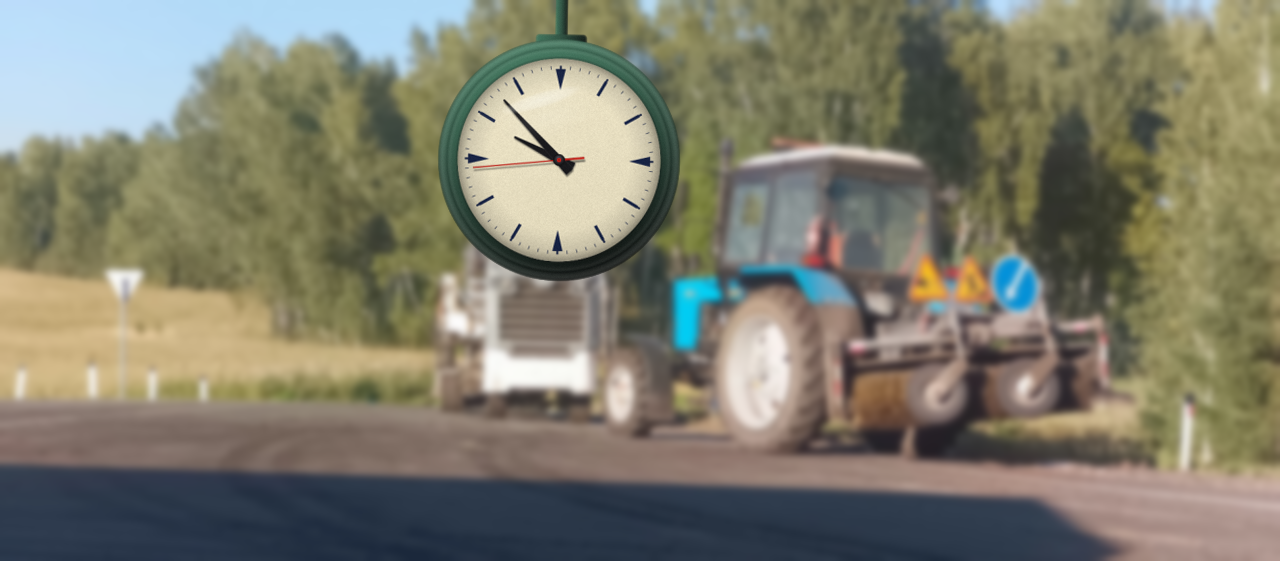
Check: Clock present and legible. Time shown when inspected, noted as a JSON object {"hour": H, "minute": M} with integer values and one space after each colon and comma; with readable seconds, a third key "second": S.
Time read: {"hour": 9, "minute": 52, "second": 44}
